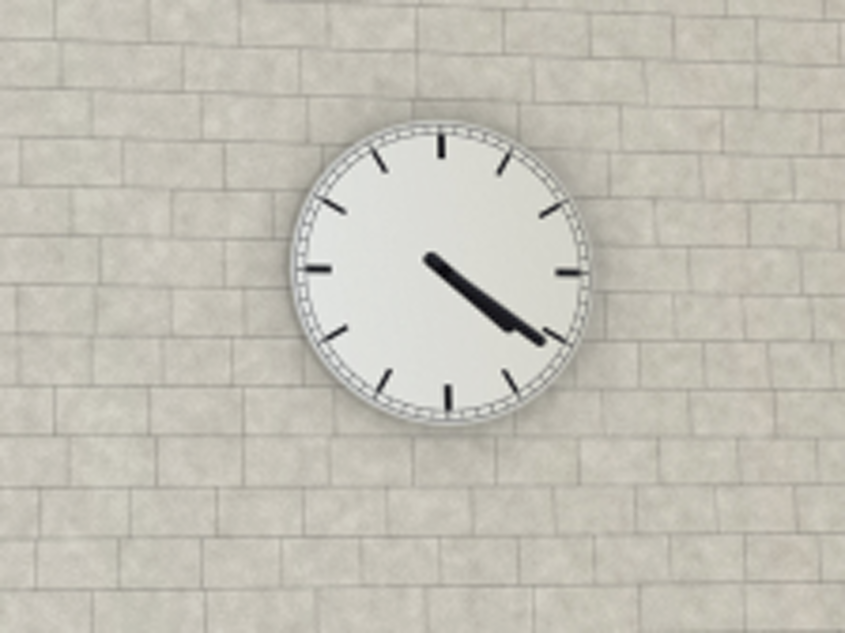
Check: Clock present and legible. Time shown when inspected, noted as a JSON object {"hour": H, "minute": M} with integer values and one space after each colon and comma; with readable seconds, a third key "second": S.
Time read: {"hour": 4, "minute": 21}
